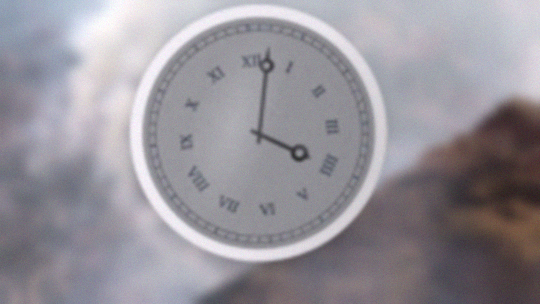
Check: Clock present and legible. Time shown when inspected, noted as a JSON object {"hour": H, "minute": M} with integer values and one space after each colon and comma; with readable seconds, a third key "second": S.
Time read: {"hour": 4, "minute": 2}
